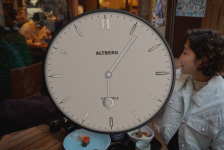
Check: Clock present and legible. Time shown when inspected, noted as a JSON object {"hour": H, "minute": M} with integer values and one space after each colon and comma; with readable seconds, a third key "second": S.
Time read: {"hour": 6, "minute": 6}
